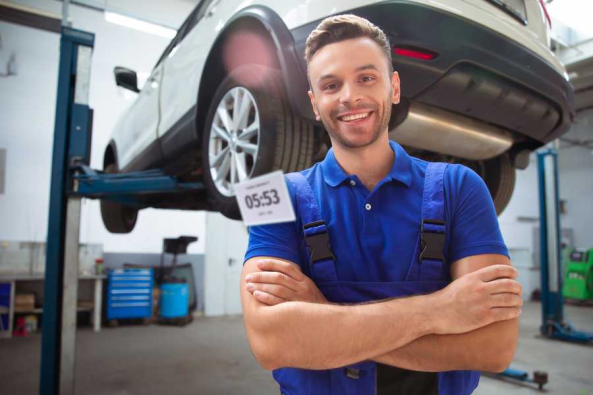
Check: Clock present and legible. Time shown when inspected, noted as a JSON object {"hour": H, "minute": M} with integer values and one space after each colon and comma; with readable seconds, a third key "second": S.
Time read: {"hour": 5, "minute": 53}
